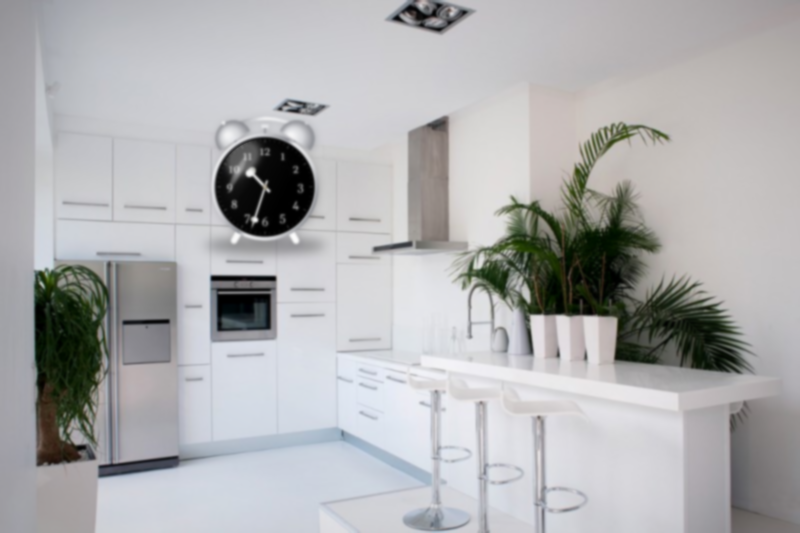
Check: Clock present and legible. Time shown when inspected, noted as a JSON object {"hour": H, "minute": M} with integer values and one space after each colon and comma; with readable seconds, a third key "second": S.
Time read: {"hour": 10, "minute": 33}
